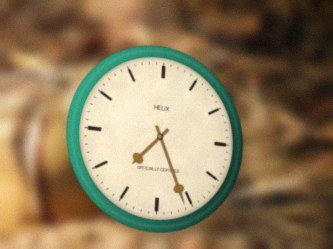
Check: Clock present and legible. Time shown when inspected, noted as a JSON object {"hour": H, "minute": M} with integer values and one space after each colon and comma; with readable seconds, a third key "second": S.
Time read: {"hour": 7, "minute": 26}
